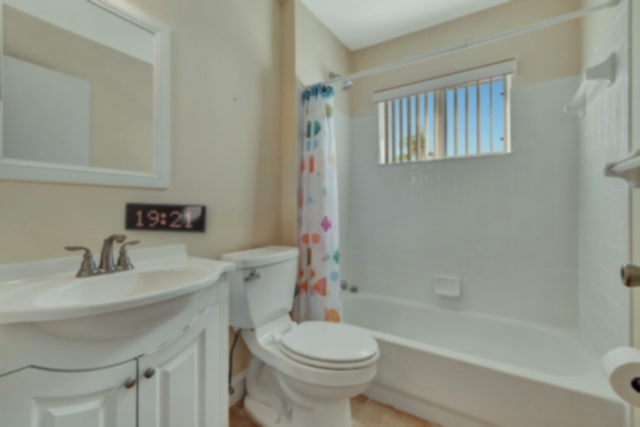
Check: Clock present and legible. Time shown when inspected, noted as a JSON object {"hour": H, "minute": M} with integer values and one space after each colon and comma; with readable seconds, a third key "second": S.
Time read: {"hour": 19, "minute": 21}
